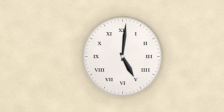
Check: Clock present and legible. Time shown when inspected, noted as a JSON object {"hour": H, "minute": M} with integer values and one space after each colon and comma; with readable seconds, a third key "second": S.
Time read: {"hour": 5, "minute": 1}
